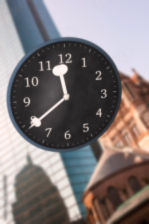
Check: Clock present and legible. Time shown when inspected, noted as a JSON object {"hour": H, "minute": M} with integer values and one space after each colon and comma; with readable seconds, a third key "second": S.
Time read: {"hour": 11, "minute": 39}
